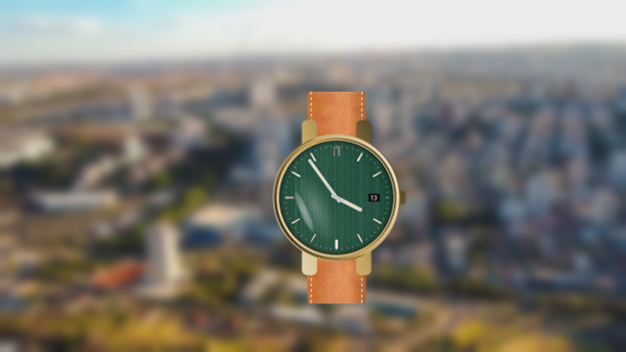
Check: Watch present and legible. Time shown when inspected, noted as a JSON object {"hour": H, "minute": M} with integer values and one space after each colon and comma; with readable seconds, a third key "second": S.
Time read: {"hour": 3, "minute": 54}
